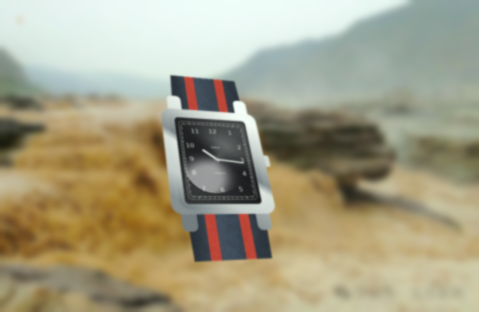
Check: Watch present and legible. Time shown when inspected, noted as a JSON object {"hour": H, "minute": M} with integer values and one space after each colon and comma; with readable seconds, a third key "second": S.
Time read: {"hour": 10, "minute": 16}
